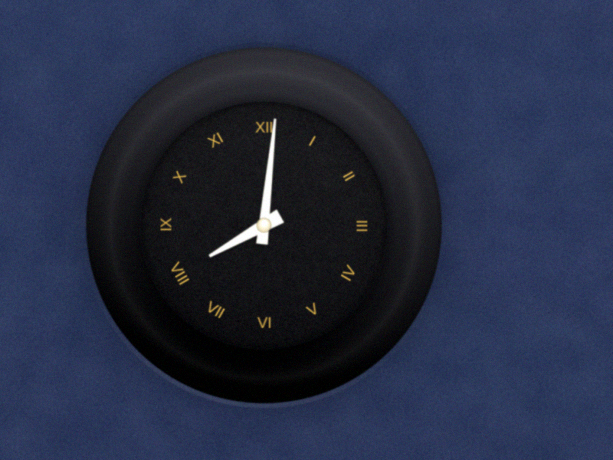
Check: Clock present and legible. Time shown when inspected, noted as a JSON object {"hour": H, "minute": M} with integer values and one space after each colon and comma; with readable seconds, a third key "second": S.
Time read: {"hour": 8, "minute": 1}
